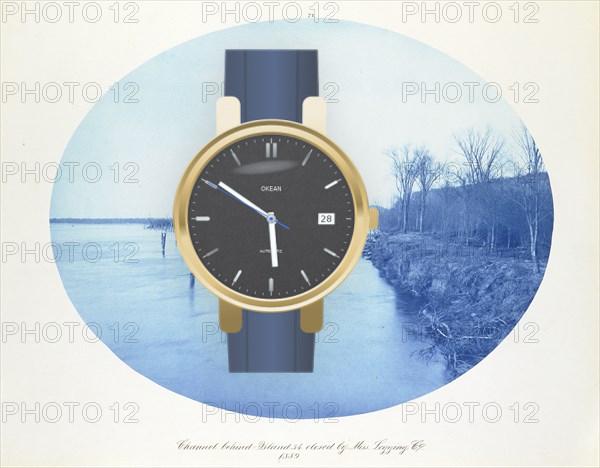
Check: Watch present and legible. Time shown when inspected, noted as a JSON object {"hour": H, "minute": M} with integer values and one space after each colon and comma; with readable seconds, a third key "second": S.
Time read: {"hour": 5, "minute": 50, "second": 50}
